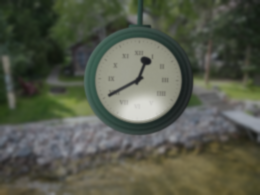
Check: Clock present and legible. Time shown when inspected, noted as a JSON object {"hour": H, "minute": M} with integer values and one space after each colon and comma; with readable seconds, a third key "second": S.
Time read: {"hour": 12, "minute": 40}
